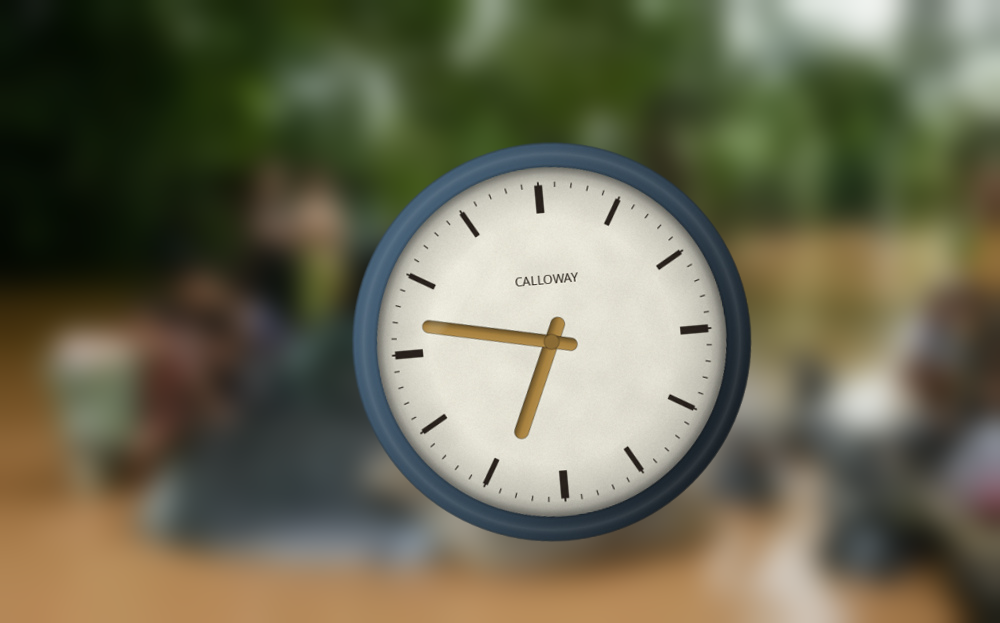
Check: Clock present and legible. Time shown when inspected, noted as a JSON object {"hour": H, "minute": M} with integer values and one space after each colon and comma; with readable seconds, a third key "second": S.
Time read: {"hour": 6, "minute": 47}
